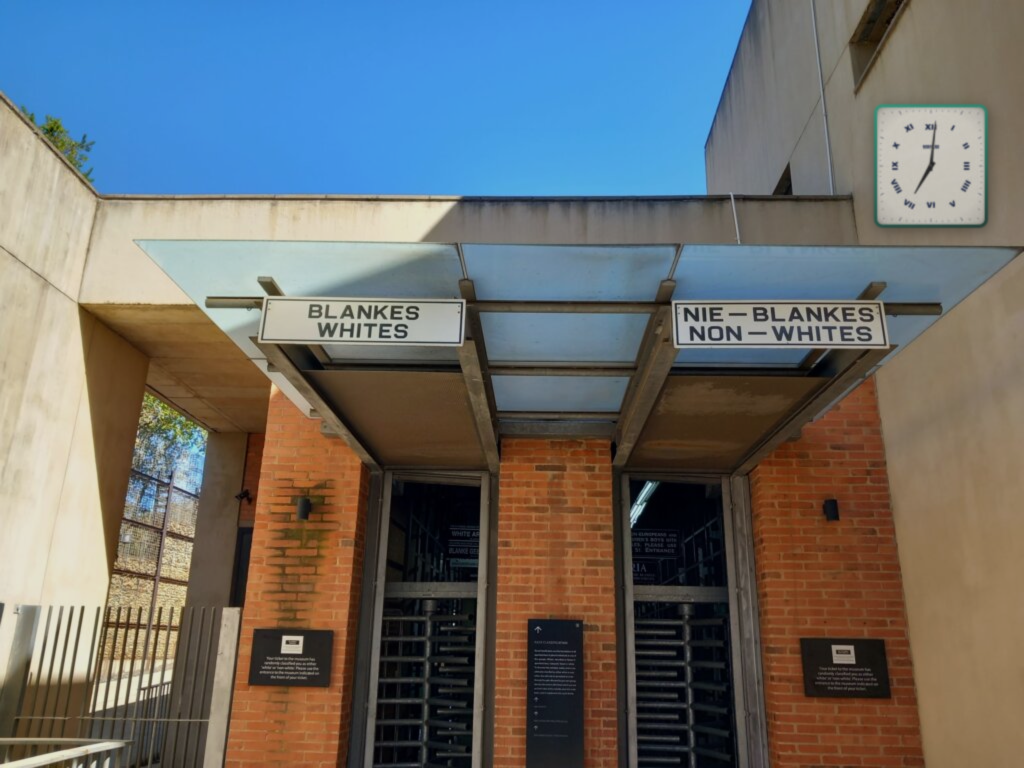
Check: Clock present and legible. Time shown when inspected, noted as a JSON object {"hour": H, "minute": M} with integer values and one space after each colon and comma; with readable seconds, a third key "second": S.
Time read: {"hour": 7, "minute": 1}
